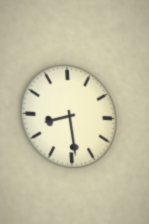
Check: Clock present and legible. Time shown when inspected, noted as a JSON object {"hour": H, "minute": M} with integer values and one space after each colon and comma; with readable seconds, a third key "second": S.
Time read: {"hour": 8, "minute": 29}
